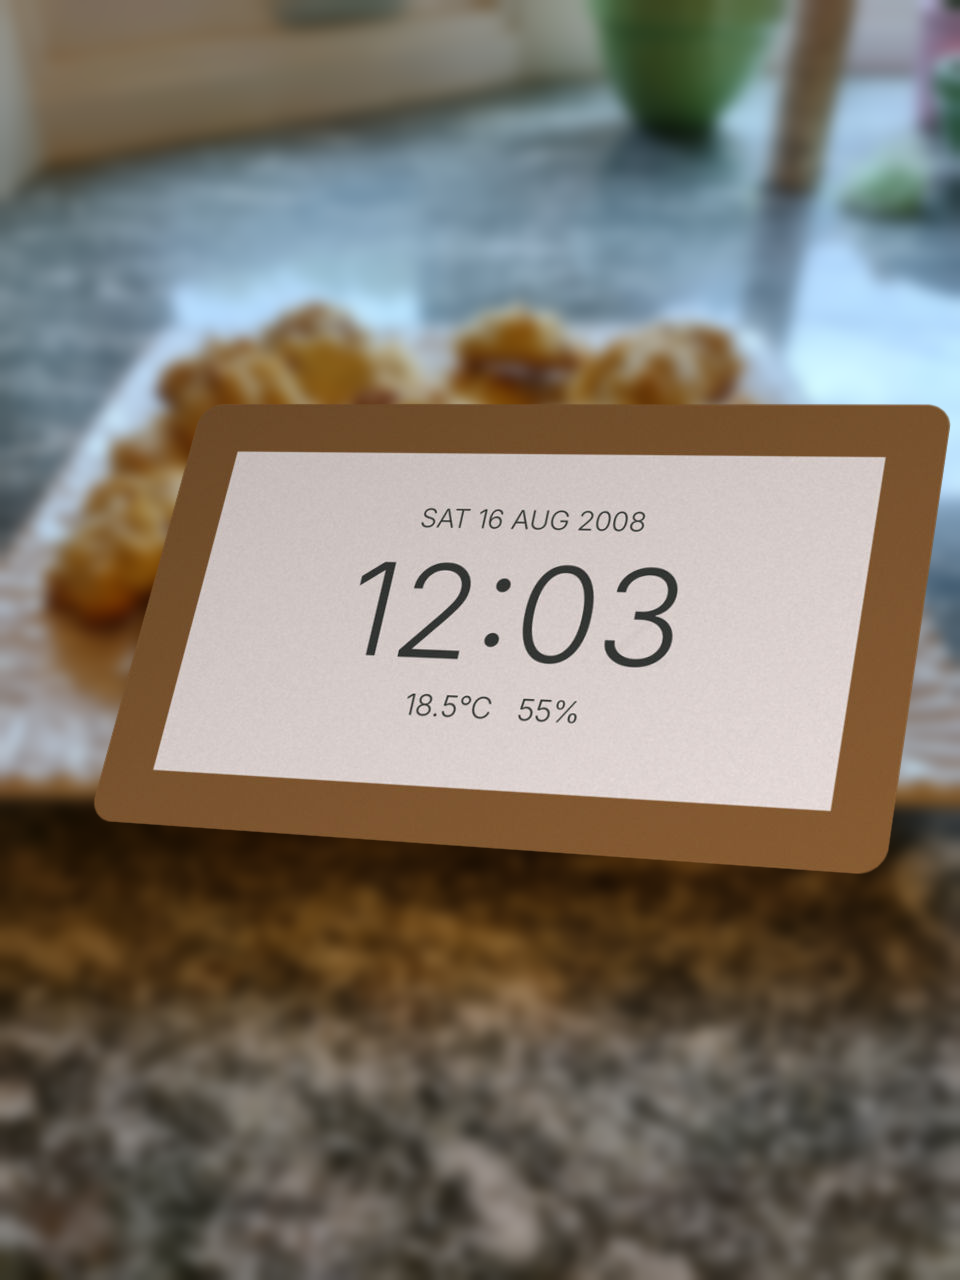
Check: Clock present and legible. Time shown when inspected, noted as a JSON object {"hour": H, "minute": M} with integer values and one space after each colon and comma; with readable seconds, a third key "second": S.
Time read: {"hour": 12, "minute": 3}
